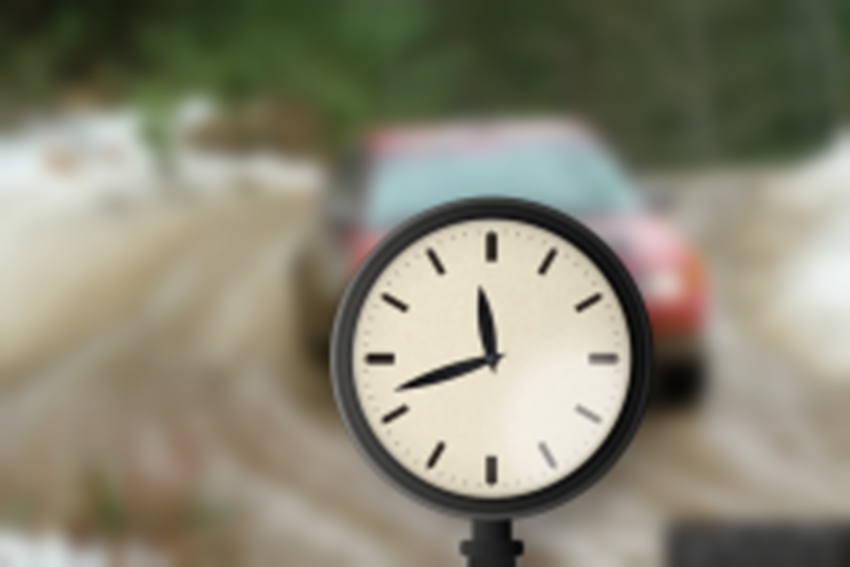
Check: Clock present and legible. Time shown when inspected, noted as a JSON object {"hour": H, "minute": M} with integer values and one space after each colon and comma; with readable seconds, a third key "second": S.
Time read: {"hour": 11, "minute": 42}
